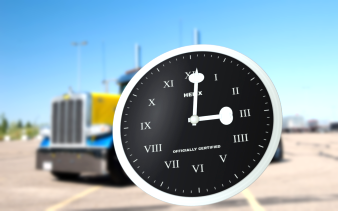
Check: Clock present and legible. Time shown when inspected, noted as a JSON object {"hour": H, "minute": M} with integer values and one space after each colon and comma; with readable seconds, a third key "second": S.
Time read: {"hour": 3, "minute": 1}
